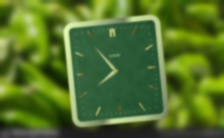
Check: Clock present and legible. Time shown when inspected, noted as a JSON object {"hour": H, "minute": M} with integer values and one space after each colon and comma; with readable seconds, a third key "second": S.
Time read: {"hour": 7, "minute": 54}
